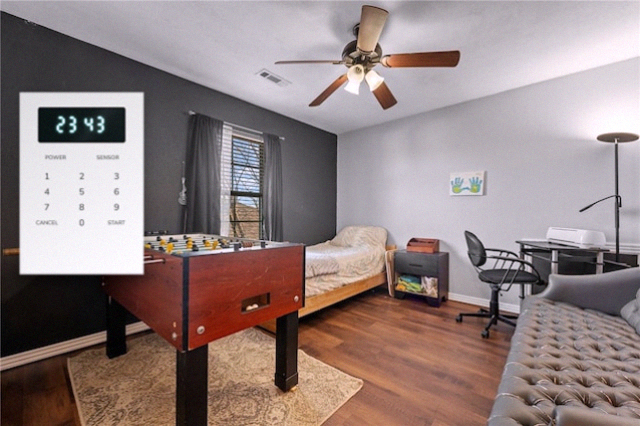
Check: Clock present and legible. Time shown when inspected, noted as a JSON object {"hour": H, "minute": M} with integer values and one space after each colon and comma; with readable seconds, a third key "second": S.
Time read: {"hour": 23, "minute": 43}
